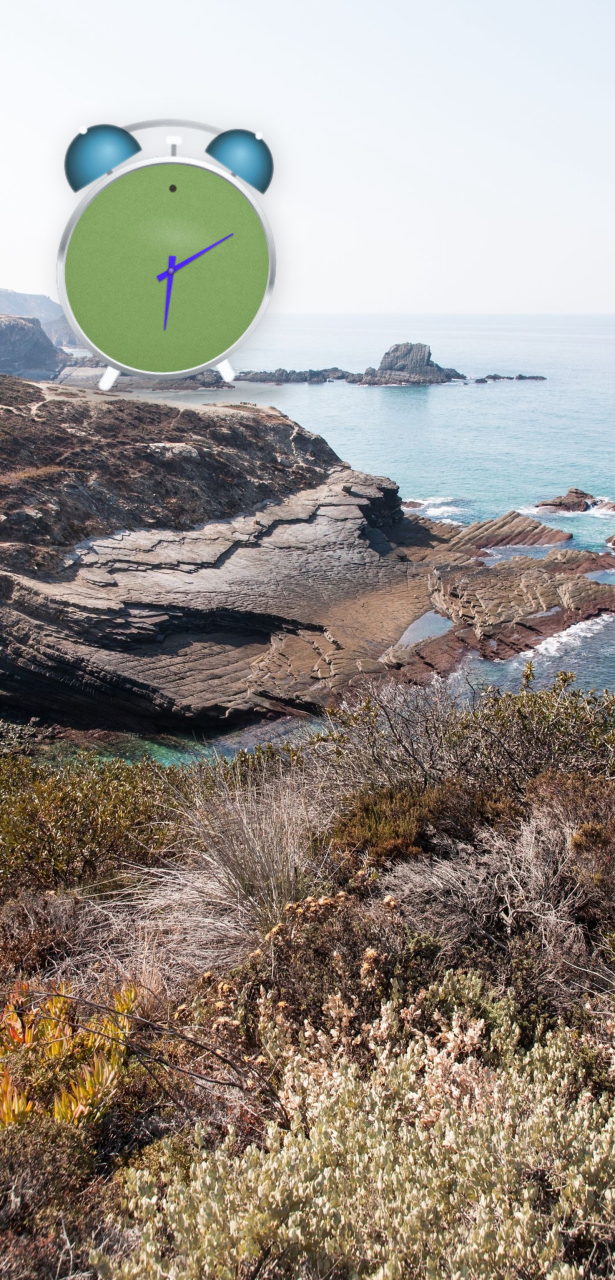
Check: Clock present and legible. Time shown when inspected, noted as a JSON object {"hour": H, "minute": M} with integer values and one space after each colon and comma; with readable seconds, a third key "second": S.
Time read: {"hour": 6, "minute": 10}
